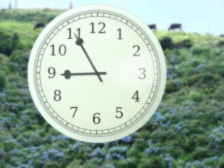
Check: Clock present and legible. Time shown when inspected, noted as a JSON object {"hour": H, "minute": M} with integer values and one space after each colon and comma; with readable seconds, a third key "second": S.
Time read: {"hour": 8, "minute": 55}
